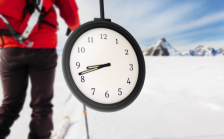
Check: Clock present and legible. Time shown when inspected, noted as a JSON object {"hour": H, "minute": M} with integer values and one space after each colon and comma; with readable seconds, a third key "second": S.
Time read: {"hour": 8, "minute": 42}
